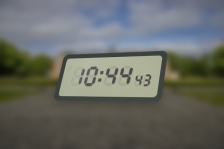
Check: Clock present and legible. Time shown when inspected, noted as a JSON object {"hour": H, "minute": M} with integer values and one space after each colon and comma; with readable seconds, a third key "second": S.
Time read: {"hour": 10, "minute": 44, "second": 43}
